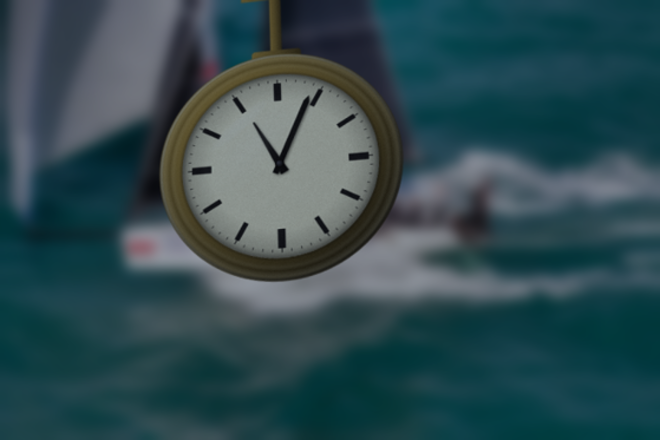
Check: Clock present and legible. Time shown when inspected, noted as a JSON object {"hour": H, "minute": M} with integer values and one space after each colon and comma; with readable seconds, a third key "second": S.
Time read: {"hour": 11, "minute": 4}
